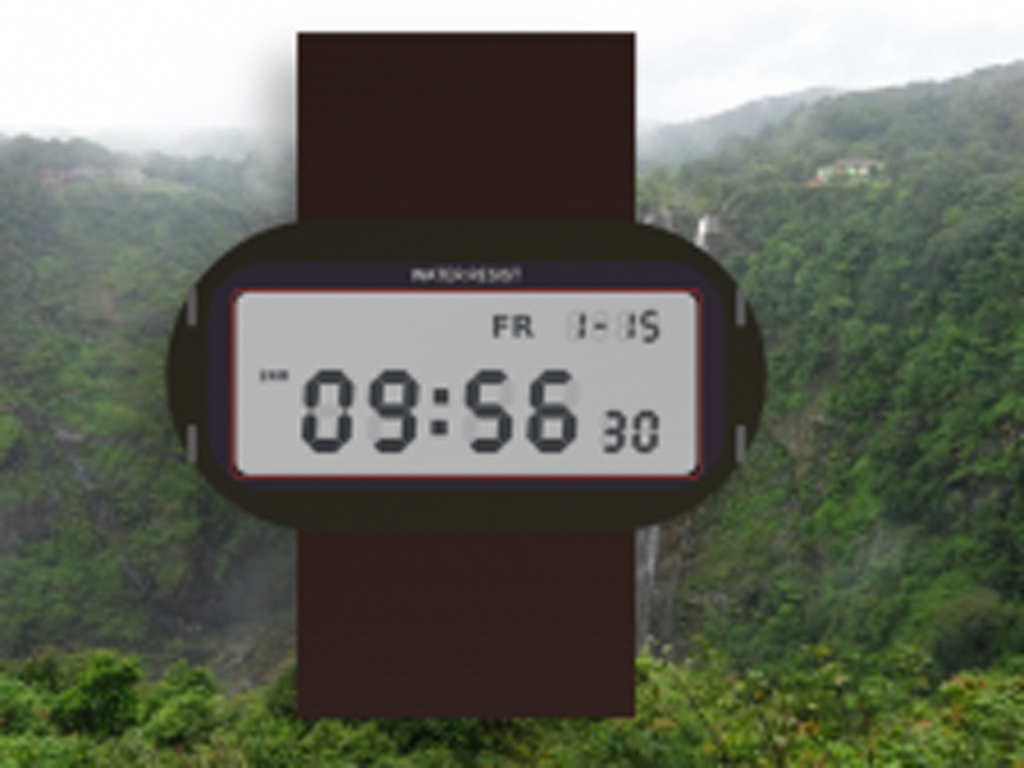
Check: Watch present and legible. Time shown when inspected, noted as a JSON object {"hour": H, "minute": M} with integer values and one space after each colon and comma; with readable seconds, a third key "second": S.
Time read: {"hour": 9, "minute": 56, "second": 30}
